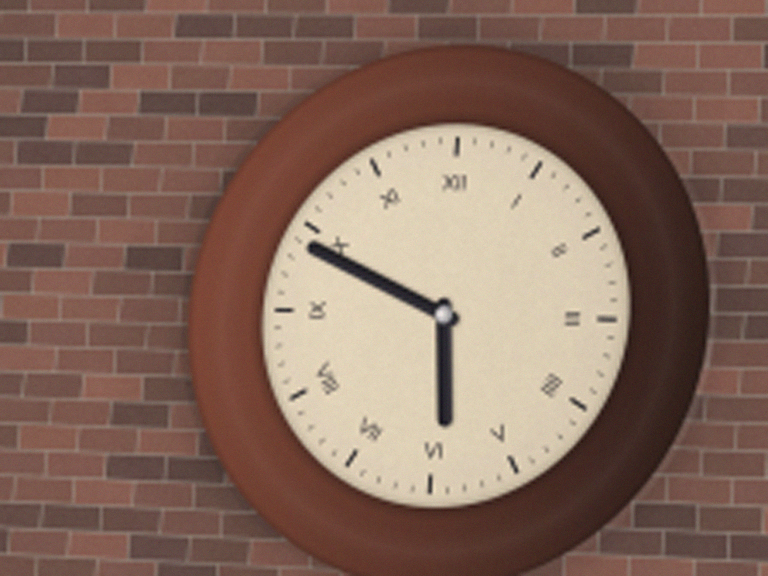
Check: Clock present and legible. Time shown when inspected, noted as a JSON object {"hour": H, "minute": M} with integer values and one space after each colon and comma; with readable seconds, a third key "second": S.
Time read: {"hour": 5, "minute": 49}
